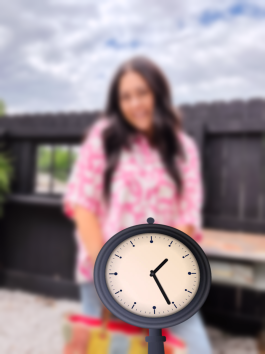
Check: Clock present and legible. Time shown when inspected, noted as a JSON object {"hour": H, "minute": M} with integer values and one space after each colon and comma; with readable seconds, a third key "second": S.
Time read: {"hour": 1, "minute": 26}
